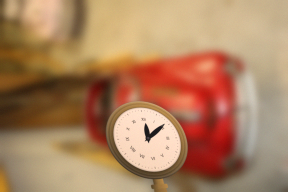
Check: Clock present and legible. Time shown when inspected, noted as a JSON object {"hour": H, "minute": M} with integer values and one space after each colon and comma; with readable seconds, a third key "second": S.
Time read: {"hour": 12, "minute": 9}
